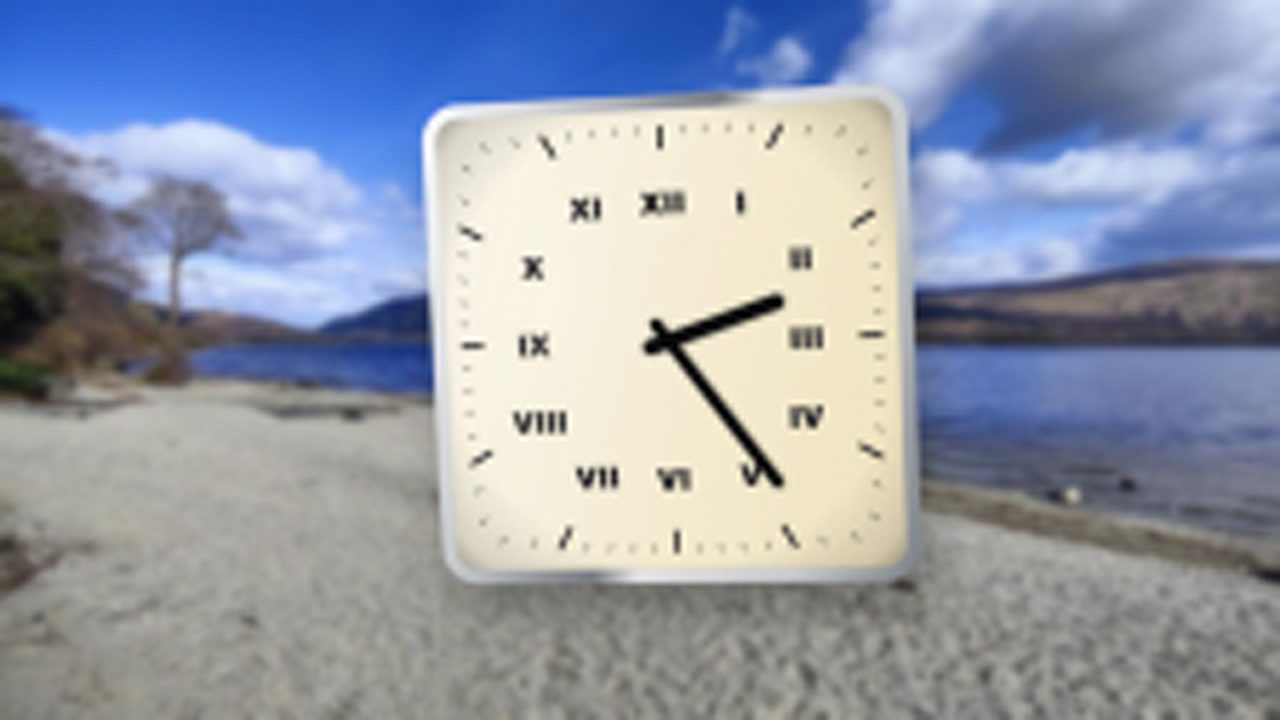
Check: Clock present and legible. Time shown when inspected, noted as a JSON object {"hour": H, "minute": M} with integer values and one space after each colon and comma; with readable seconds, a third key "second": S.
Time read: {"hour": 2, "minute": 24}
